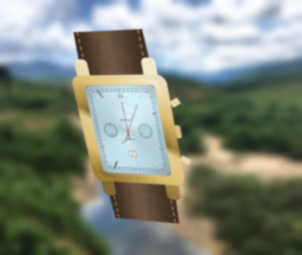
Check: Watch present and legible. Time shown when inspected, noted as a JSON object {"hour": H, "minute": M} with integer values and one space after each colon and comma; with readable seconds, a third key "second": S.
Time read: {"hour": 7, "minute": 5}
